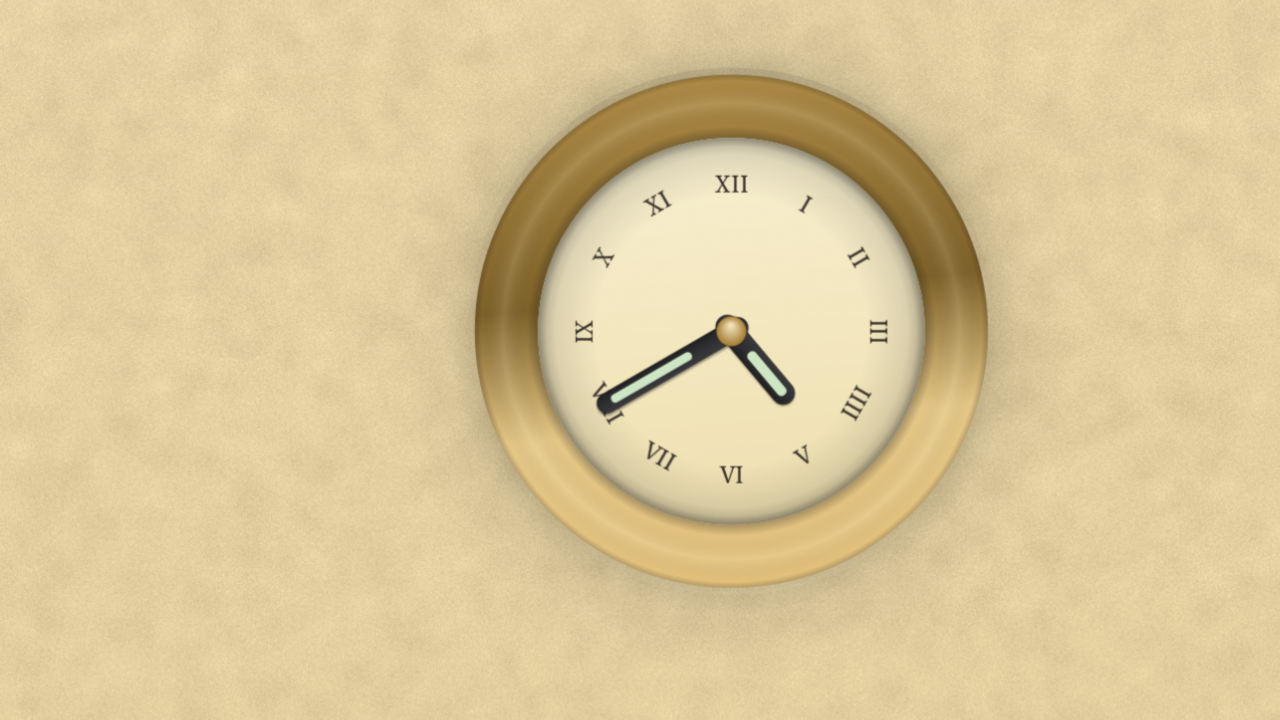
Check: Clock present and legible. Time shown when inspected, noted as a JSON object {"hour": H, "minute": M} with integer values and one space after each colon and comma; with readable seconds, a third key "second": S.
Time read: {"hour": 4, "minute": 40}
